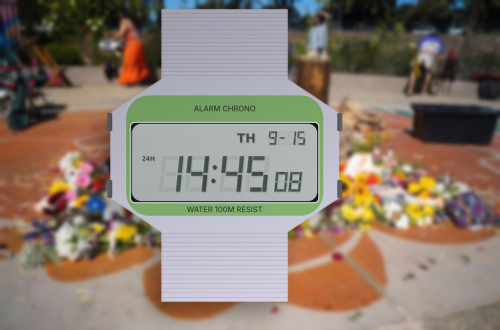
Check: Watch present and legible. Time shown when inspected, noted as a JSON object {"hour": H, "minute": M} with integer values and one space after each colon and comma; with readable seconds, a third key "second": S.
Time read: {"hour": 14, "minute": 45, "second": 8}
